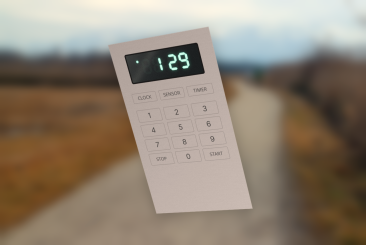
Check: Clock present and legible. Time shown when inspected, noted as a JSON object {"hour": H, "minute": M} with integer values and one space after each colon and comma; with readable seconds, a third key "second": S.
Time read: {"hour": 1, "minute": 29}
